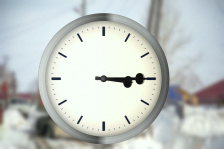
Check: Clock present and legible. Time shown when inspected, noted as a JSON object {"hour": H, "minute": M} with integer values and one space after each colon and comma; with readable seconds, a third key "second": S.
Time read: {"hour": 3, "minute": 15}
